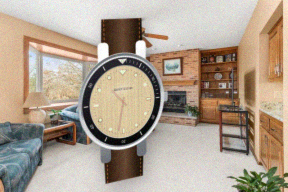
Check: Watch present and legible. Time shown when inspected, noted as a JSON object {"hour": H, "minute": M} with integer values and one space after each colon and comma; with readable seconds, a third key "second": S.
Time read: {"hour": 10, "minute": 32}
